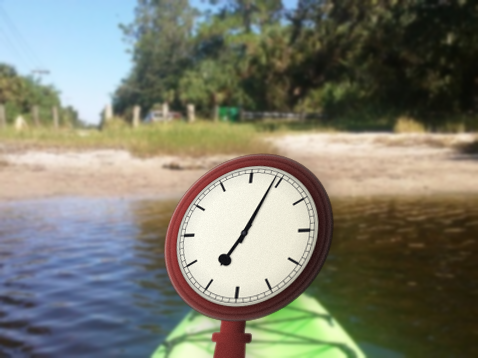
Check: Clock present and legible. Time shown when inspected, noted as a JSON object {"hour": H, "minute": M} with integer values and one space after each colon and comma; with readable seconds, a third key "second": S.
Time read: {"hour": 7, "minute": 4}
